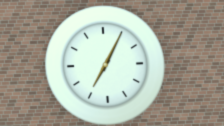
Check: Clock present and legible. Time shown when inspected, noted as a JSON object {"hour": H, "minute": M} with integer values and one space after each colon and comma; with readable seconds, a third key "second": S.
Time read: {"hour": 7, "minute": 5}
